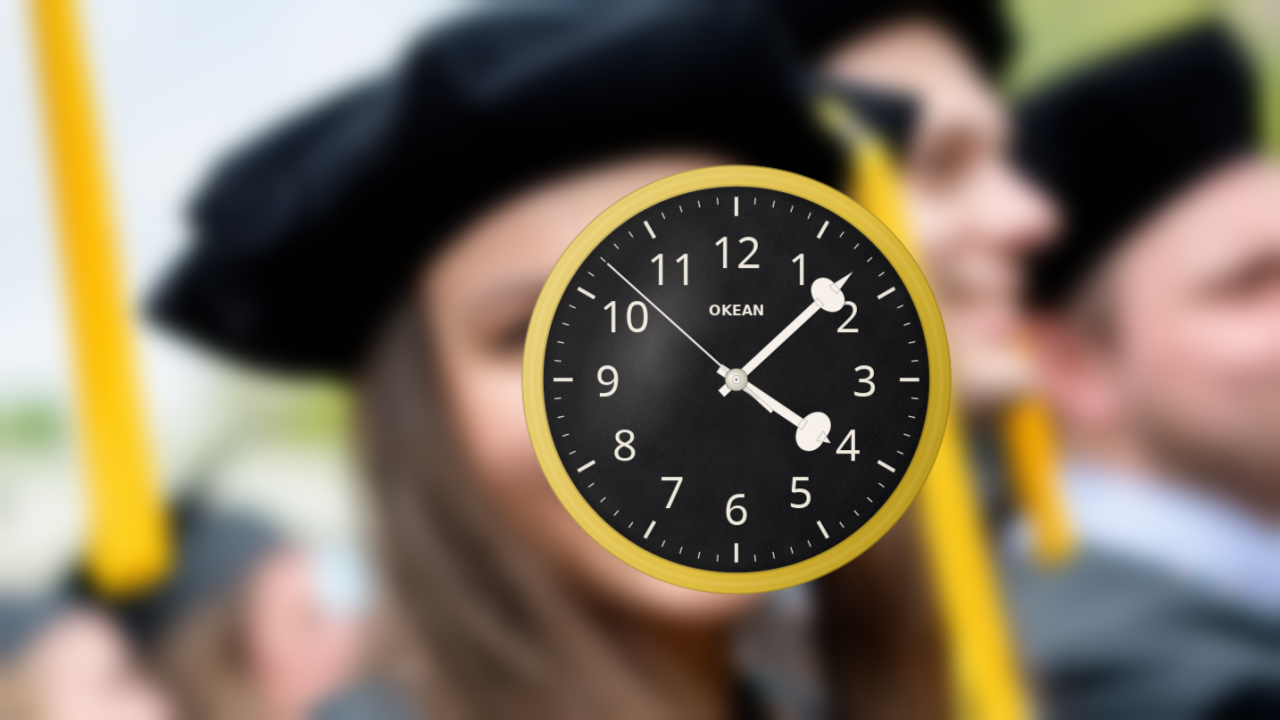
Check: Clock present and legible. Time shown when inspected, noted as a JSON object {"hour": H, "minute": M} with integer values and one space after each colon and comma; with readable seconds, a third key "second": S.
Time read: {"hour": 4, "minute": 7, "second": 52}
